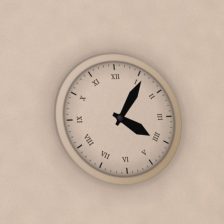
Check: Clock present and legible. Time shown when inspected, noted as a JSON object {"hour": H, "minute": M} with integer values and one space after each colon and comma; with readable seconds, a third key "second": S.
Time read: {"hour": 4, "minute": 6}
